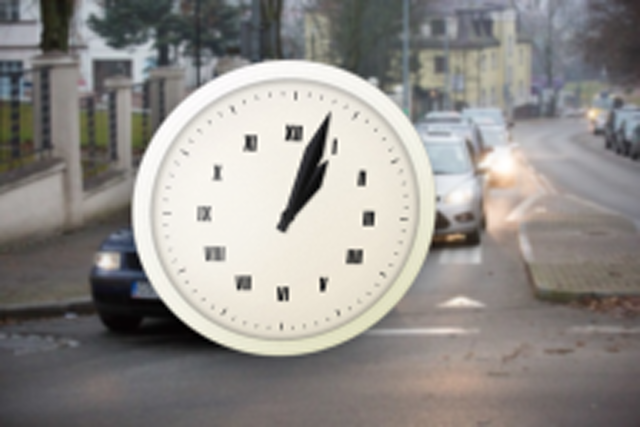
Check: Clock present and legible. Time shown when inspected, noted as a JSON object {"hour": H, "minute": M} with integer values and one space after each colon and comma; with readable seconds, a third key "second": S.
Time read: {"hour": 1, "minute": 3}
